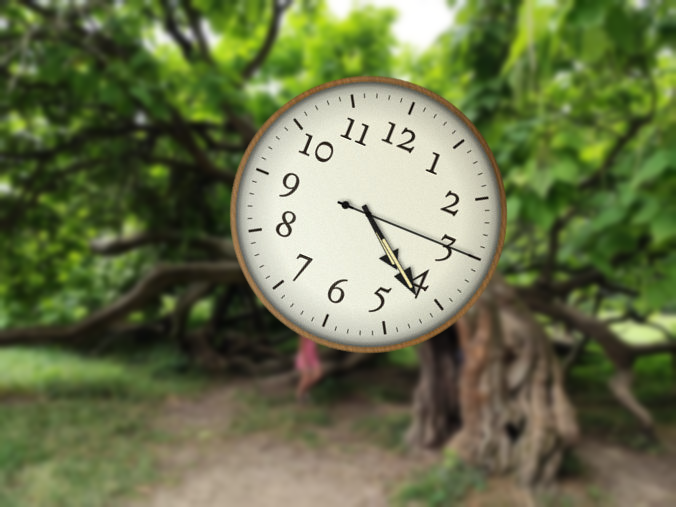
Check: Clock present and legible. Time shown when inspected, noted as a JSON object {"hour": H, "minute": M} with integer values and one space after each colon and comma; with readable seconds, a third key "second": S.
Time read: {"hour": 4, "minute": 21, "second": 15}
